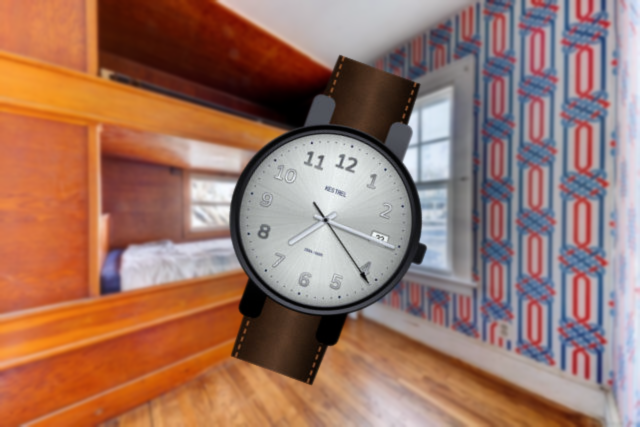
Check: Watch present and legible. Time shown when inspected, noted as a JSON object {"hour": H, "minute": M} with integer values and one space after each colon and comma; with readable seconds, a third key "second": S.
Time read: {"hour": 7, "minute": 15, "second": 21}
